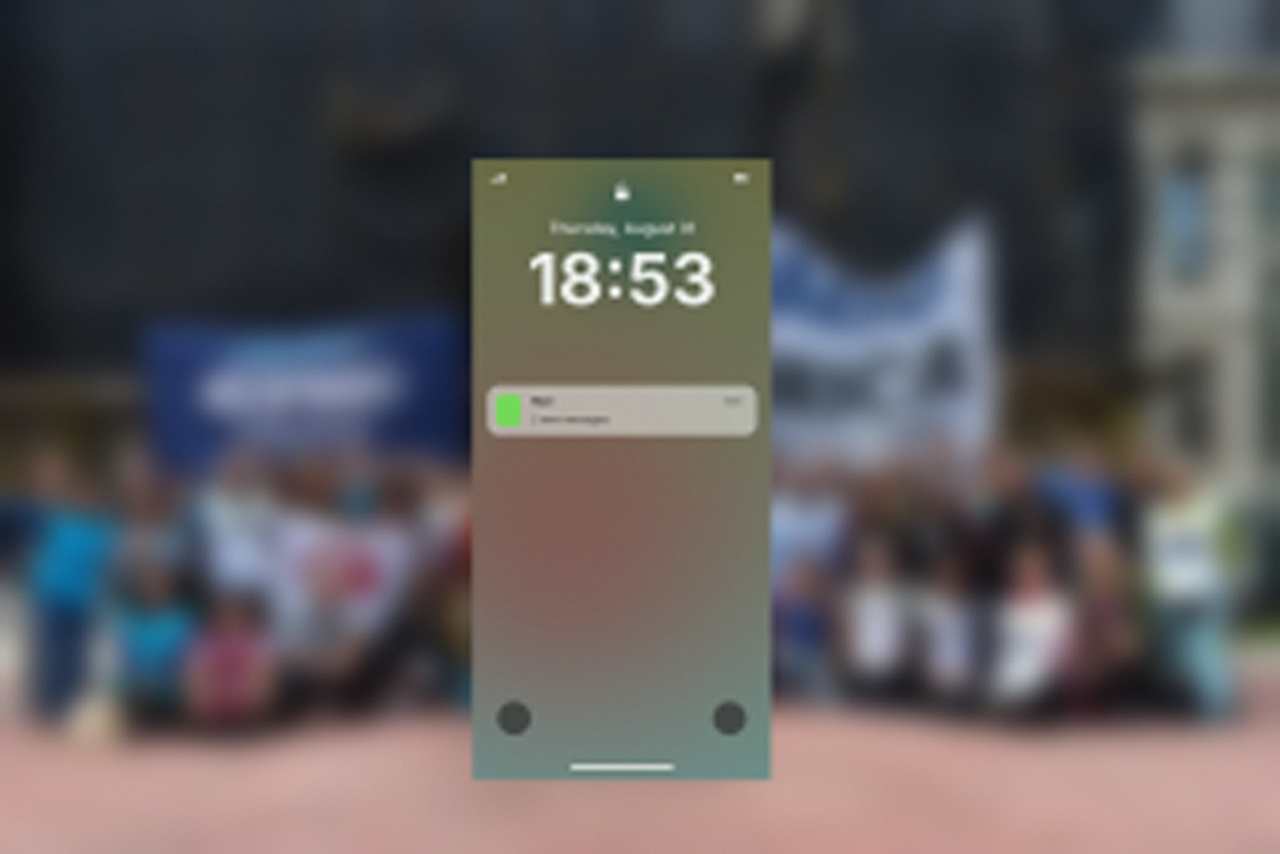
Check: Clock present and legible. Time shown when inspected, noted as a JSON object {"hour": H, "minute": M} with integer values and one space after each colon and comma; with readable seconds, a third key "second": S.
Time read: {"hour": 18, "minute": 53}
